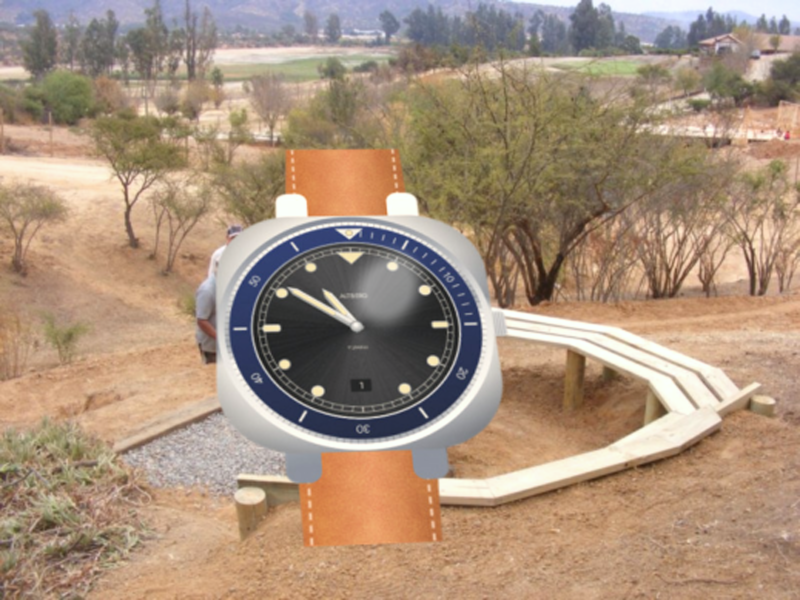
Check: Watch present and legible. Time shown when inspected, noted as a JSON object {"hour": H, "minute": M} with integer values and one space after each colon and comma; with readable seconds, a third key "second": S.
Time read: {"hour": 10, "minute": 51}
